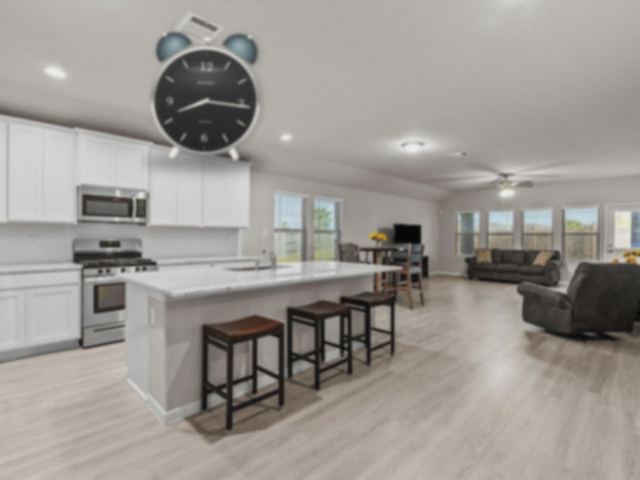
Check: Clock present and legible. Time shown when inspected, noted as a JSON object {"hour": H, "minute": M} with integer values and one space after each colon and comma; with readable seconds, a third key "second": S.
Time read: {"hour": 8, "minute": 16}
